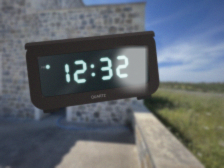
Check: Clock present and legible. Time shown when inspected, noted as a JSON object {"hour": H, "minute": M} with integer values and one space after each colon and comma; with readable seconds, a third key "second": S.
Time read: {"hour": 12, "minute": 32}
